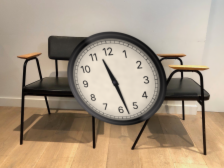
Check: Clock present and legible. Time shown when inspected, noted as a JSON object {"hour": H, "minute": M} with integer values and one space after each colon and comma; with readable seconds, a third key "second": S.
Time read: {"hour": 11, "minute": 28}
